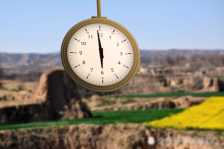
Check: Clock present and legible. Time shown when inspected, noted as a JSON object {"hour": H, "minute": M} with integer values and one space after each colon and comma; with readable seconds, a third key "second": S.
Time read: {"hour": 5, "minute": 59}
